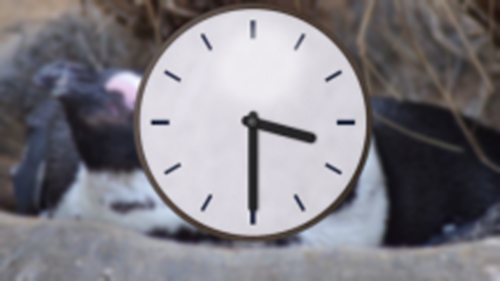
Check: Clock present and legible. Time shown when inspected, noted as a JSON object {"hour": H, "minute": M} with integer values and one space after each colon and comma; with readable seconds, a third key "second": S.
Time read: {"hour": 3, "minute": 30}
